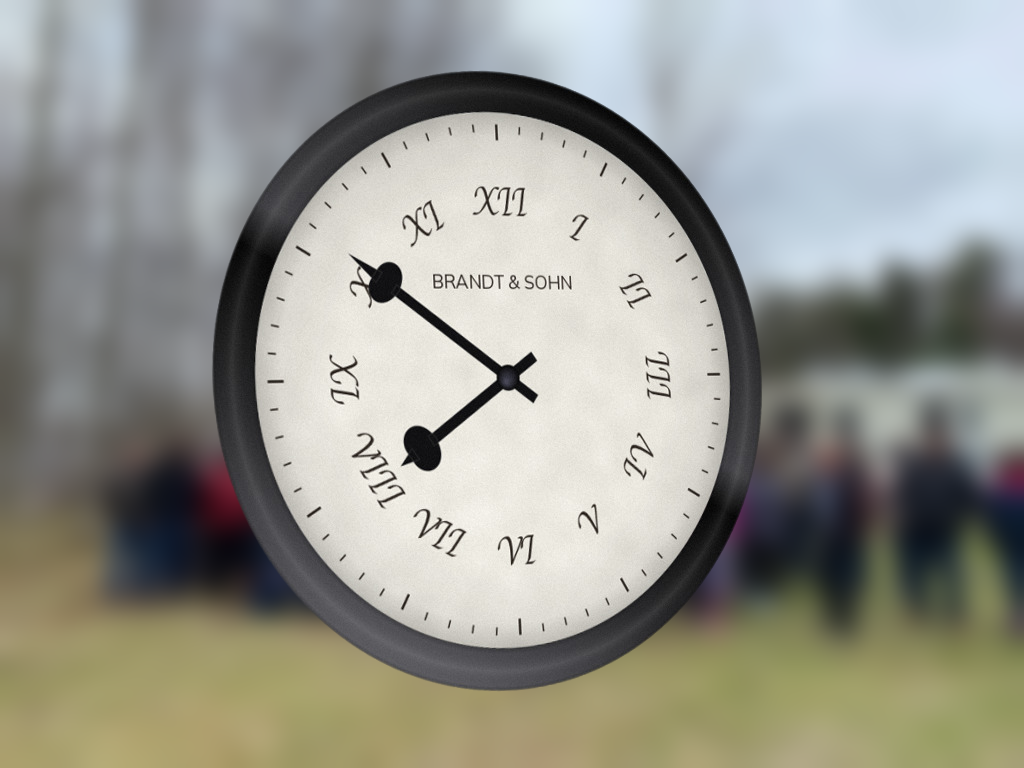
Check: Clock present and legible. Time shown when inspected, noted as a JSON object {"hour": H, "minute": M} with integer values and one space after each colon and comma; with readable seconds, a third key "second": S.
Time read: {"hour": 7, "minute": 51}
